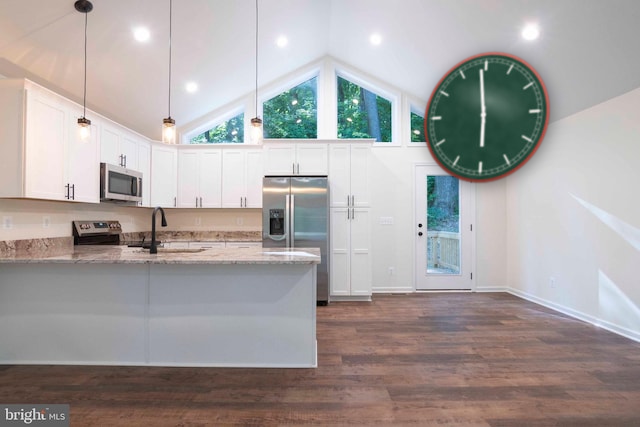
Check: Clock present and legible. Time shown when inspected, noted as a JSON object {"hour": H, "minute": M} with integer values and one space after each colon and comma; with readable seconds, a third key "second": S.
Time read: {"hour": 5, "minute": 59}
